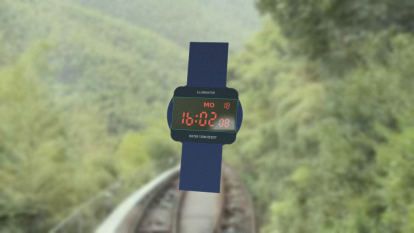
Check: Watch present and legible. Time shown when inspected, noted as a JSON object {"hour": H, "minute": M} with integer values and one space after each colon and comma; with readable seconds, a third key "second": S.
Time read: {"hour": 16, "minute": 2, "second": 8}
